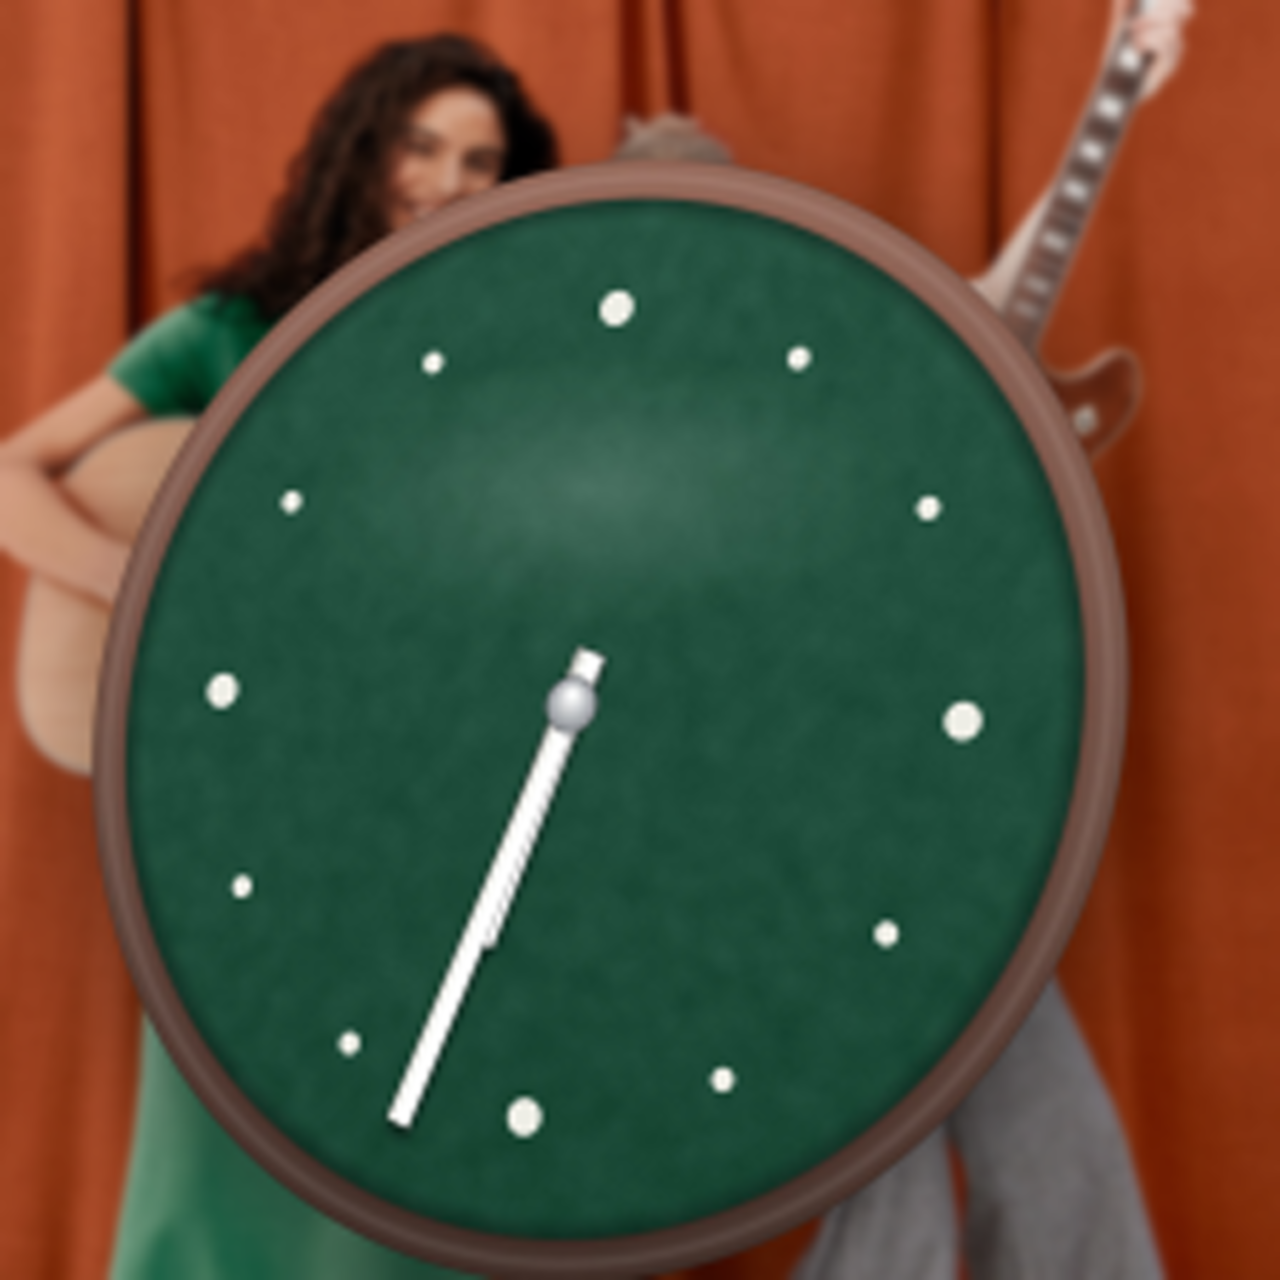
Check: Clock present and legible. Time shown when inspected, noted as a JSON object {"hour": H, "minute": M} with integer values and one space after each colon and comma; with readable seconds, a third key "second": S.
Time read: {"hour": 6, "minute": 33}
